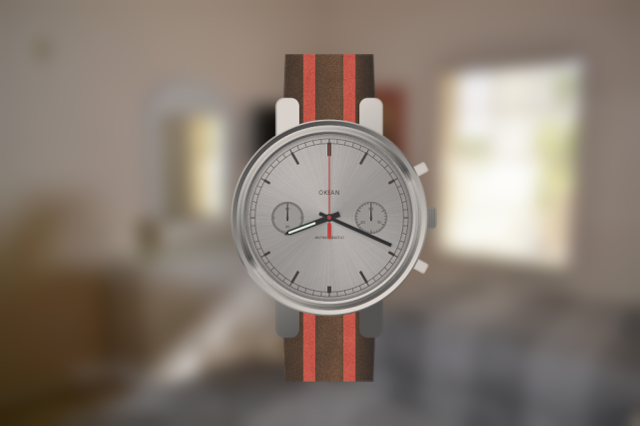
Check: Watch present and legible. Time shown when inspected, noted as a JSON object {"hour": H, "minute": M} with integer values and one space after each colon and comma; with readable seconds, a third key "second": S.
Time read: {"hour": 8, "minute": 19}
